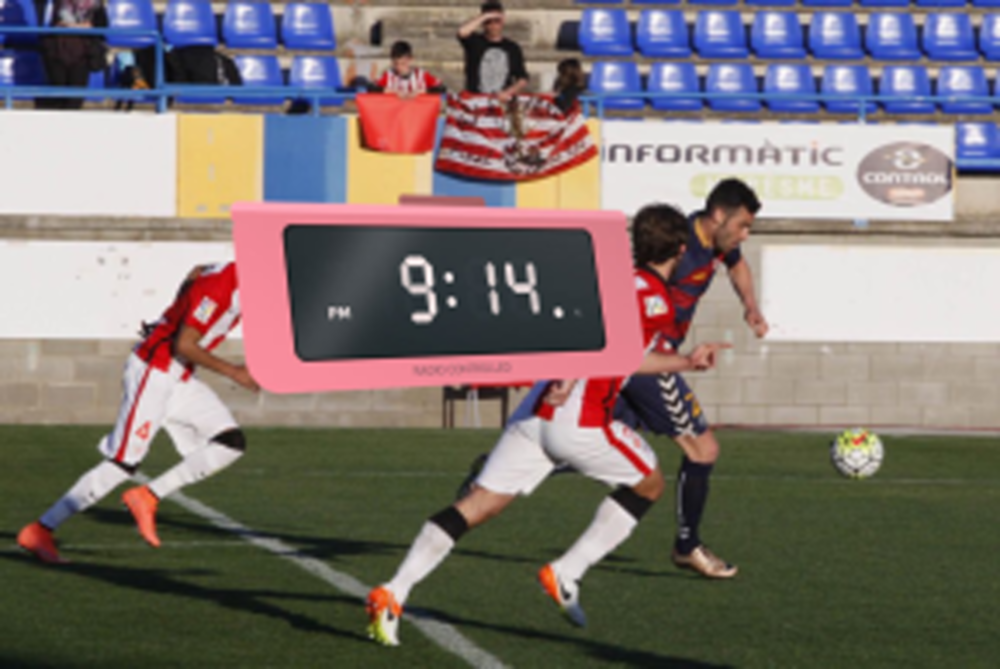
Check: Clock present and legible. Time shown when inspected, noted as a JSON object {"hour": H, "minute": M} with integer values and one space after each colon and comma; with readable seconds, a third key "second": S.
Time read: {"hour": 9, "minute": 14}
